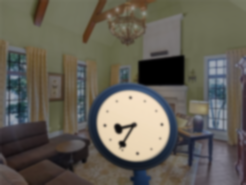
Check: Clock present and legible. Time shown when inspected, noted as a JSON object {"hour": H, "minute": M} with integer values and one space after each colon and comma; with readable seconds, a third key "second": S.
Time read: {"hour": 8, "minute": 36}
